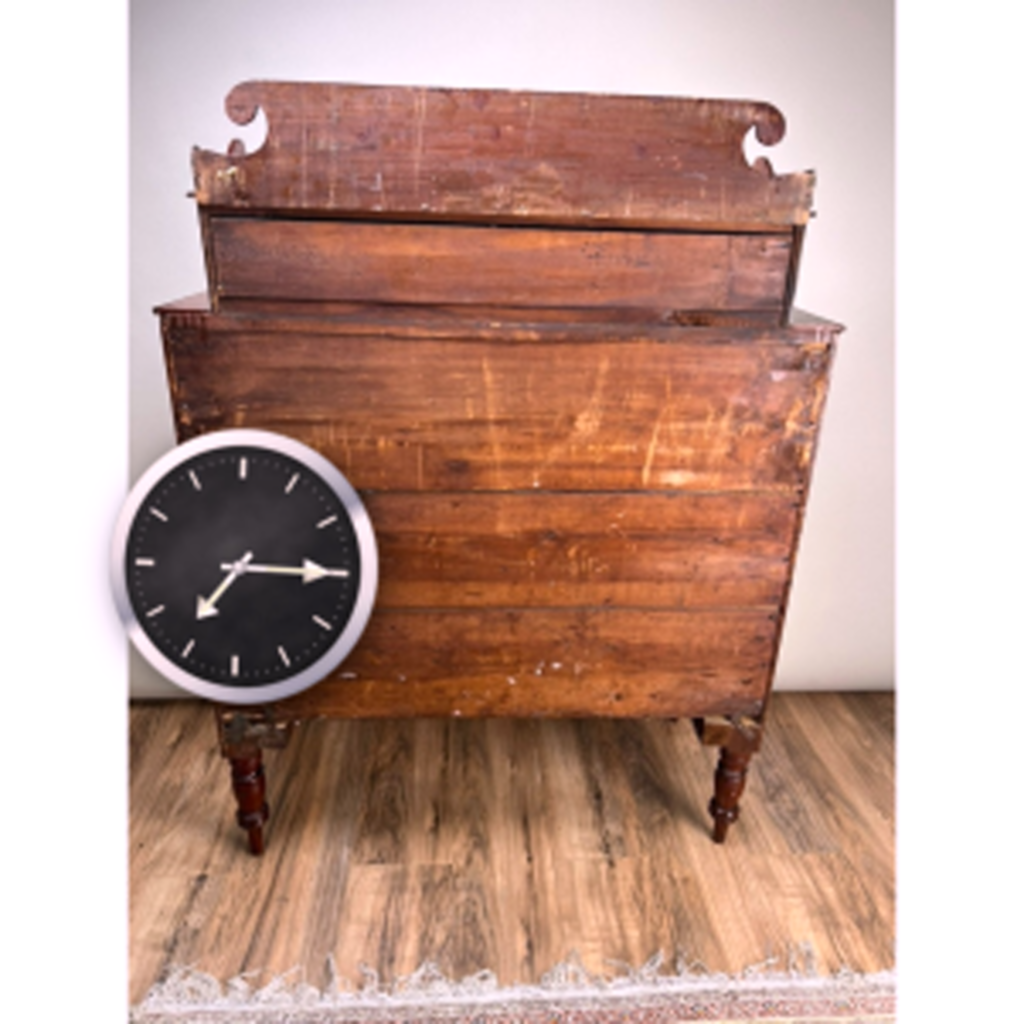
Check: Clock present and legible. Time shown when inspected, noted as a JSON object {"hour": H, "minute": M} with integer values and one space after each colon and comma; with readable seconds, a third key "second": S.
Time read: {"hour": 7, "minute": 15}
